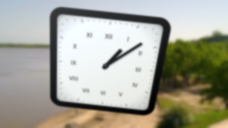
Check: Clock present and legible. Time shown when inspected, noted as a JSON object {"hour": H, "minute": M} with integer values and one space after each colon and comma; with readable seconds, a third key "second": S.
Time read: {"hour": 1, "minute": 8}
